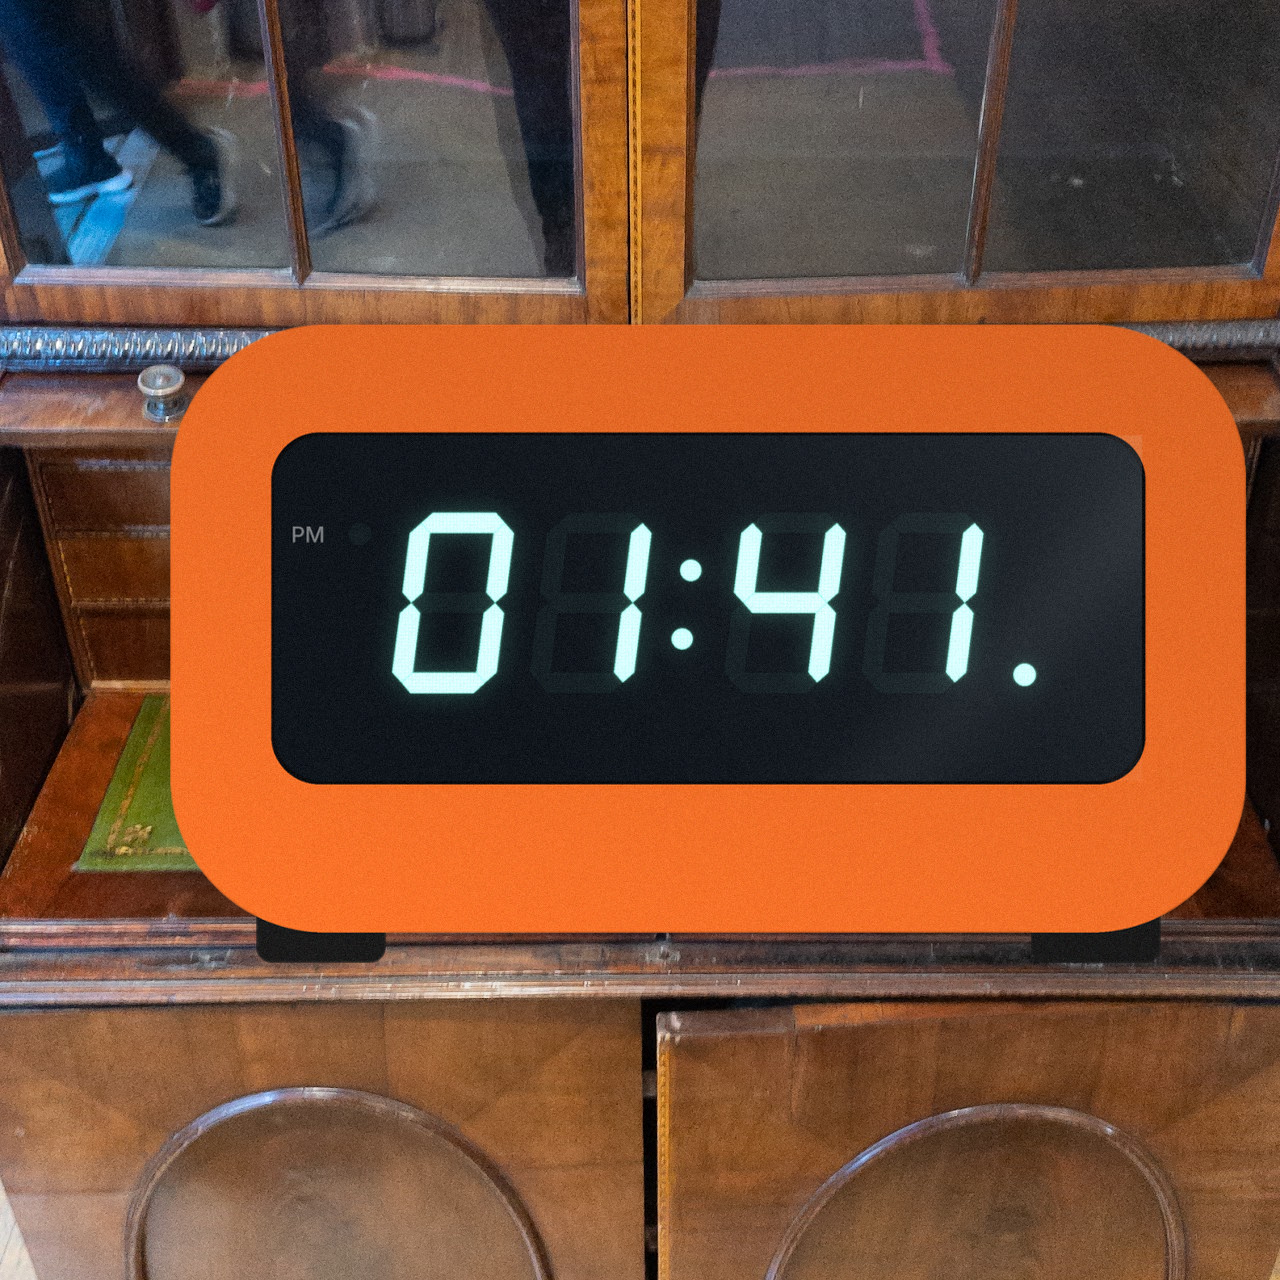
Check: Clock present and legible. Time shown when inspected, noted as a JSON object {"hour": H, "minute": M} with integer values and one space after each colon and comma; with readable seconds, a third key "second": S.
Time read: {"hour": 1, "minute": 41}
